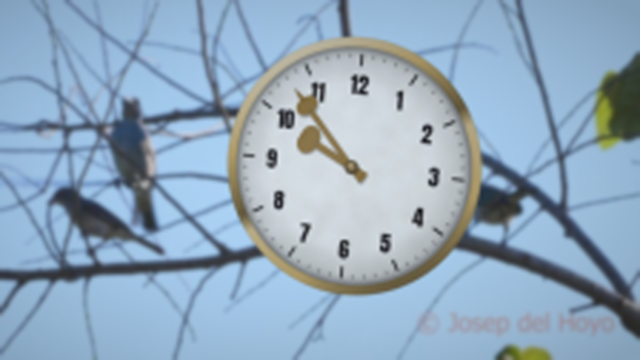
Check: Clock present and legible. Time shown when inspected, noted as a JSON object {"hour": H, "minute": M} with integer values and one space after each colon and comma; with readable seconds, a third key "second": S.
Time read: {"hour": 9, "minute": 53}
